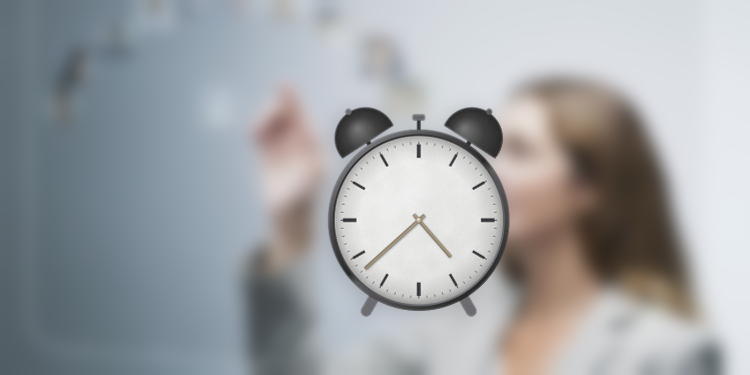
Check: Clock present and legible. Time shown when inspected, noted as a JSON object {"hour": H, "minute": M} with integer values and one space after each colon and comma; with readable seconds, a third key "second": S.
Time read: {"hour": 4, "minute": 38}
